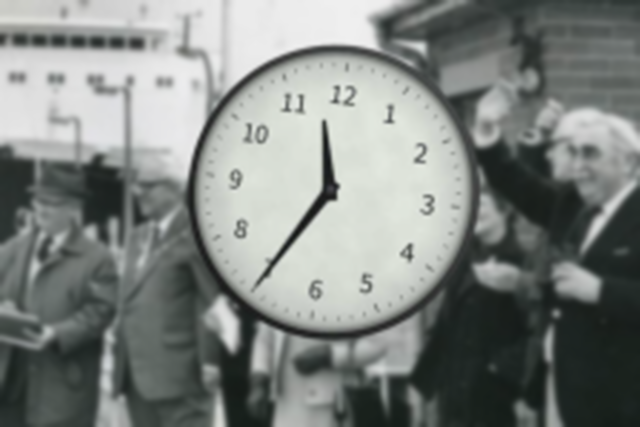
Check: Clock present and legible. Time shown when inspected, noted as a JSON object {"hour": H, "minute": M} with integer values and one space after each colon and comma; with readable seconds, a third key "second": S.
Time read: {"hour": 11, "minute": 35}
